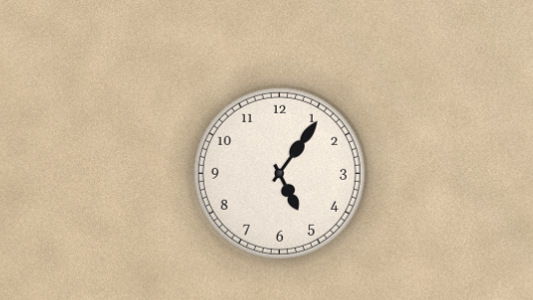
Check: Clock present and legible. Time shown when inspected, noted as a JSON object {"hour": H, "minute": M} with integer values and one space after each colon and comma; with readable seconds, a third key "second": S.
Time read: {"hour": 5, "minute": 6}
